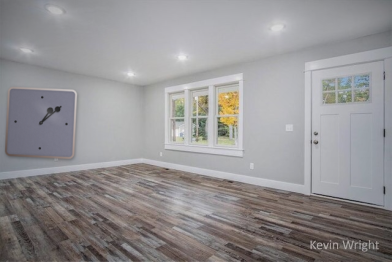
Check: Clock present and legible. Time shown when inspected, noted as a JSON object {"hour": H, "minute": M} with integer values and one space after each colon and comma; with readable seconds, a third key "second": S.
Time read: {"hour": 1, "minute": 8}
